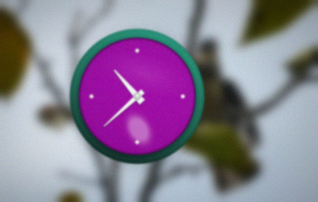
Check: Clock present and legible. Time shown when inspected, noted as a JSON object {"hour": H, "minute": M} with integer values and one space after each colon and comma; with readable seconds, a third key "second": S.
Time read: {"hour": 10, "minute": 38}
